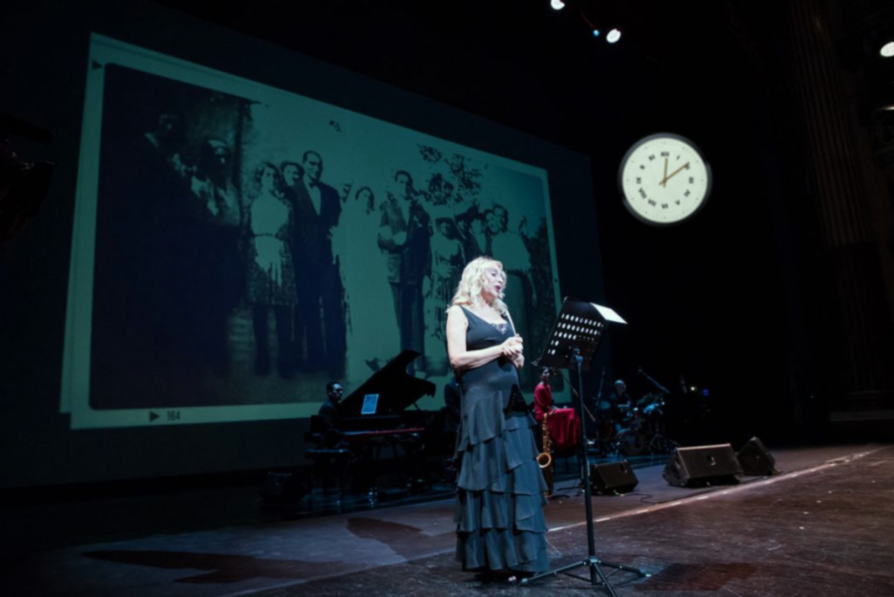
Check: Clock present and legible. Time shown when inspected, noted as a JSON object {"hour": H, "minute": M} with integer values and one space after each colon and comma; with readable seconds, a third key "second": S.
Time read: {"hour": 12, "minute": 9}
